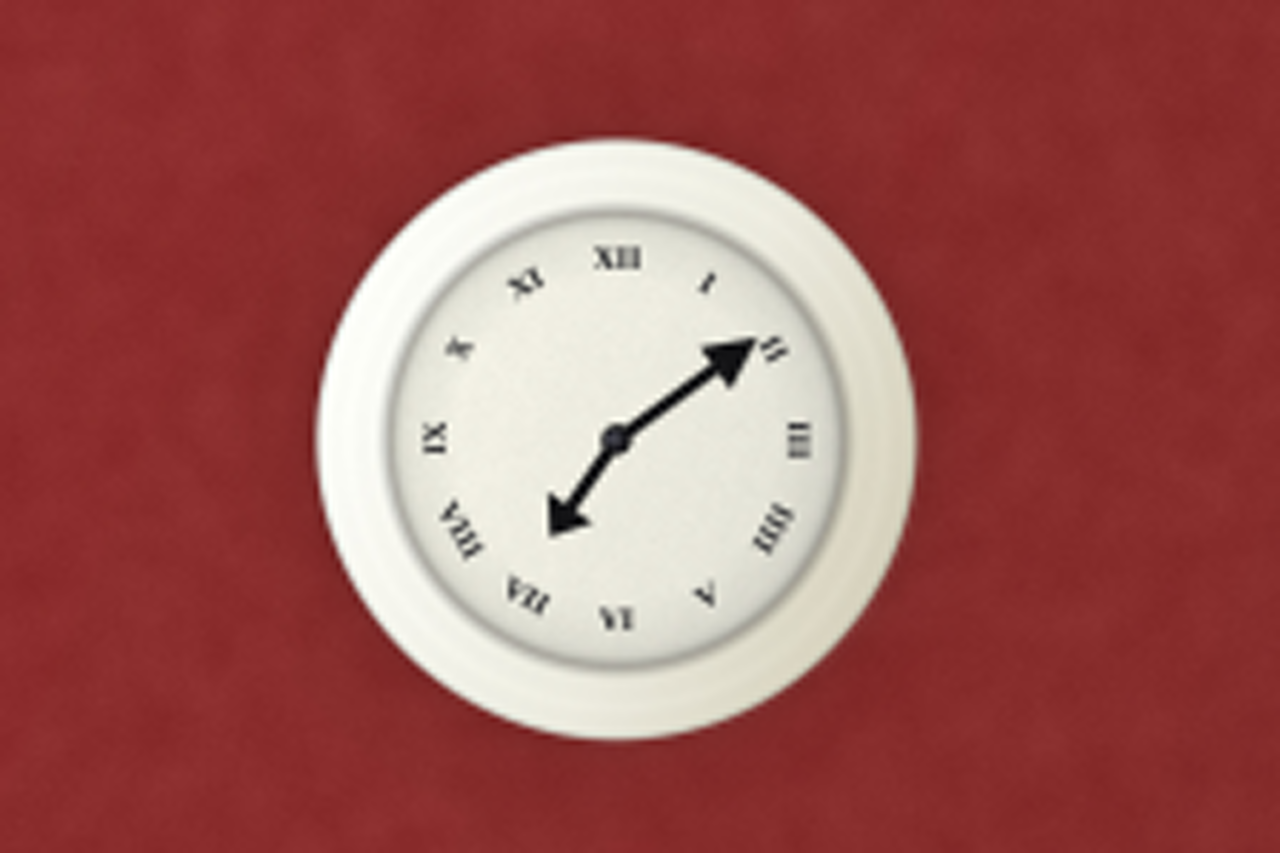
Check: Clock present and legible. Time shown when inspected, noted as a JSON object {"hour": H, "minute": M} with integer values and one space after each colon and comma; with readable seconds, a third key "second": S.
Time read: {"hour": 7, "minute": 9}
